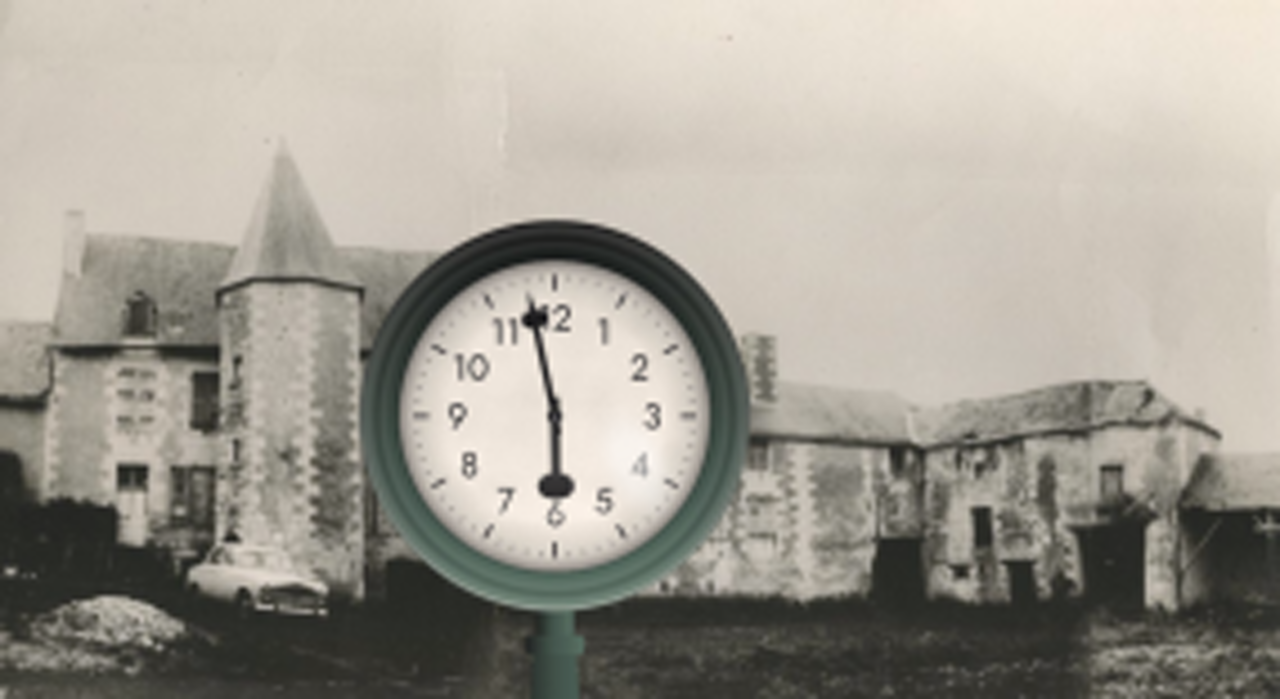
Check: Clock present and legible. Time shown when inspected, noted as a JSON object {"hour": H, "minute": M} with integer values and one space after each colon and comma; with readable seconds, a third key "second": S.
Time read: {"hour": 5, "minute": 58}
